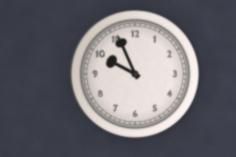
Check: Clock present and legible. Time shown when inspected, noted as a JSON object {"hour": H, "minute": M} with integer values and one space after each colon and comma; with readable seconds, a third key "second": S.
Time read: {"hour": 9, "minute": 56}
